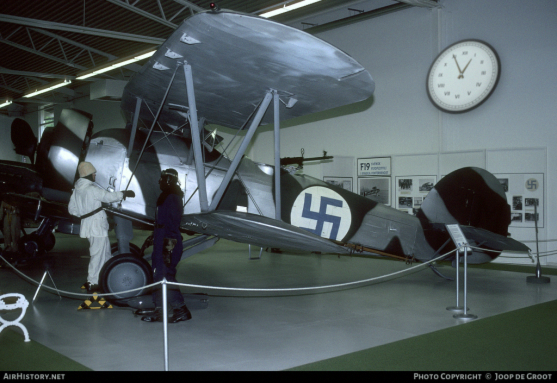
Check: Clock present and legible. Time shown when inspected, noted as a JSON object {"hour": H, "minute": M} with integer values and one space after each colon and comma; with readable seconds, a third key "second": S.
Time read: {"hour": 12, "minute": 55}
